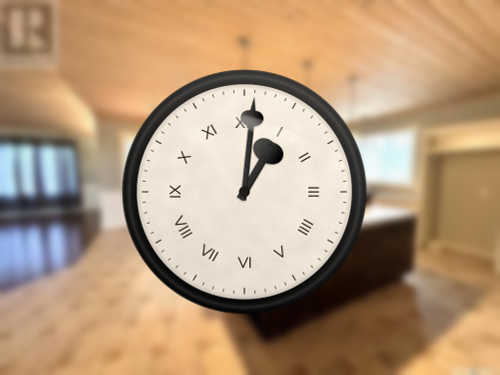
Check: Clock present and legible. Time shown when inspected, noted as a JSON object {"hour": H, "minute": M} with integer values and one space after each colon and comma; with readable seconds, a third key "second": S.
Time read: {"hour": 1, "minute": 1}
